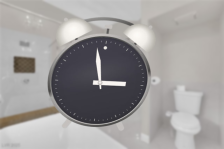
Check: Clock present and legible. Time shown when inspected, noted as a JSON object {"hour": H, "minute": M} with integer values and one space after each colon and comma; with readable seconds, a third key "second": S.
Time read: {"hour": 2, "minute": 58}
